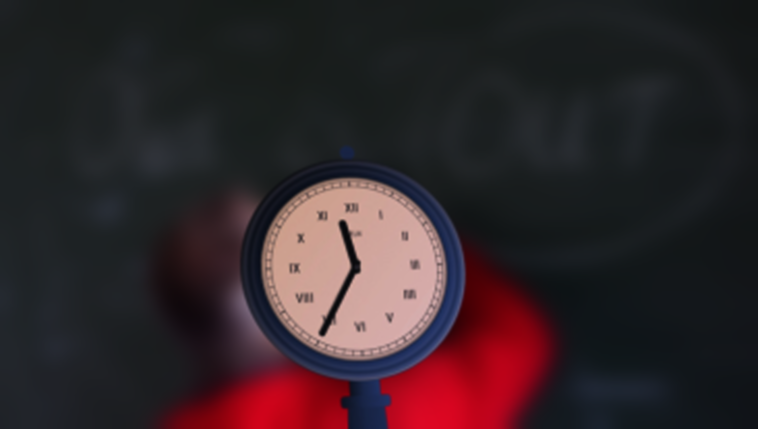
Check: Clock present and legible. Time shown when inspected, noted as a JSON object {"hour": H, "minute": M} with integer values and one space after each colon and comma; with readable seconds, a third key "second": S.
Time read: {"hour": 11, "minute": 35}
